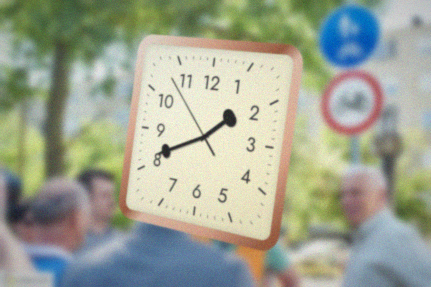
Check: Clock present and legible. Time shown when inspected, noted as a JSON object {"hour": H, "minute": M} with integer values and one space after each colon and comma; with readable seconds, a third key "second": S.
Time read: {"hour": 1, "minute": 40, "second": 53}
